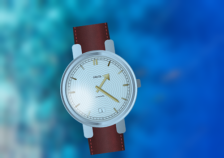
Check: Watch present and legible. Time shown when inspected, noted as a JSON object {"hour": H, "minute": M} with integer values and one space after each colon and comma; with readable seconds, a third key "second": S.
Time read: {"hour": 1, "minute": 22}
